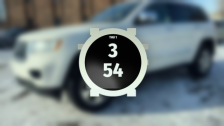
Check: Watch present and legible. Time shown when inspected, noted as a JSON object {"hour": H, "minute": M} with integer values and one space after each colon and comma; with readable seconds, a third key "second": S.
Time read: {"hour": 3, "minute": 54}
